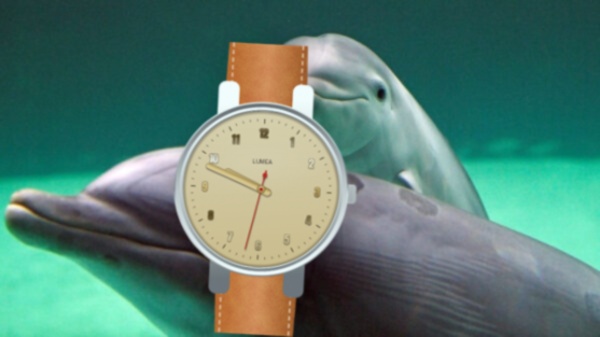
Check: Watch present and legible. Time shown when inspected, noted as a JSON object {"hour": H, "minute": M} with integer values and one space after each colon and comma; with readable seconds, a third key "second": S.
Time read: {"hour": 9, "minute": 48, "second": 32}
